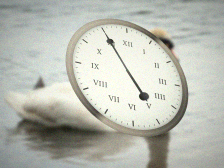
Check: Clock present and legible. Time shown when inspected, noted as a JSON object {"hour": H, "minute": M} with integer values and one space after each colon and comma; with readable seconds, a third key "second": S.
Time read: {"hour": 4, "minute": 55}
